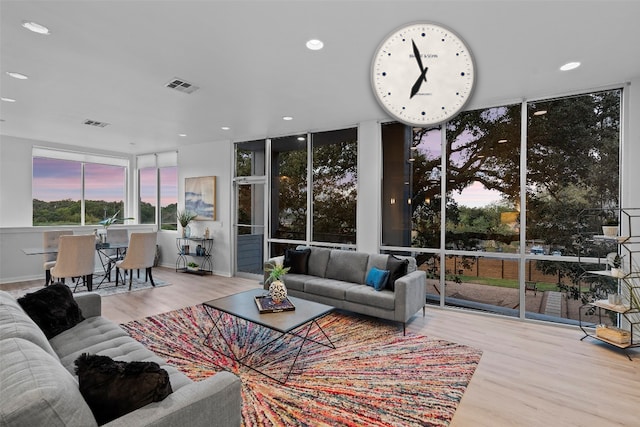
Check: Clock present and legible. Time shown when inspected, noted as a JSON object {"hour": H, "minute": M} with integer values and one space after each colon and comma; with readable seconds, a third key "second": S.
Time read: {"hour": 6, "minute": 57}
